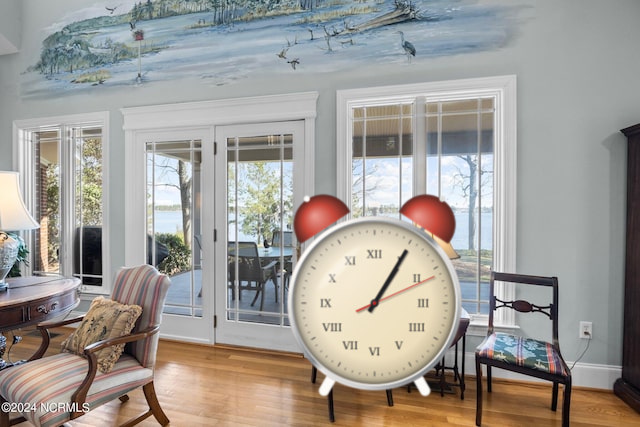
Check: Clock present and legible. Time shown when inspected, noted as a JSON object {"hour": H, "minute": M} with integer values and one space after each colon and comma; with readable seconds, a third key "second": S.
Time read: {"hour": 1, "minute": 5, "second": 11}
